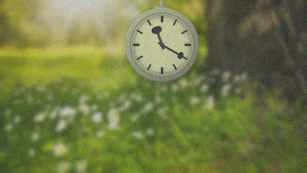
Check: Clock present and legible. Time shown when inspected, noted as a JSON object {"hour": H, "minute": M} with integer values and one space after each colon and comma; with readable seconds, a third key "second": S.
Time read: {"hour": 11, "minute": 20}
